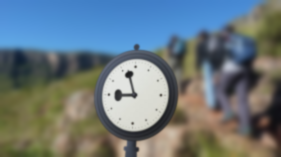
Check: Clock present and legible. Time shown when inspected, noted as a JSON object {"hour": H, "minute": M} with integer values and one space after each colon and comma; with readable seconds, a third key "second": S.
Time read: {"hour": 8, "minute": 57}
